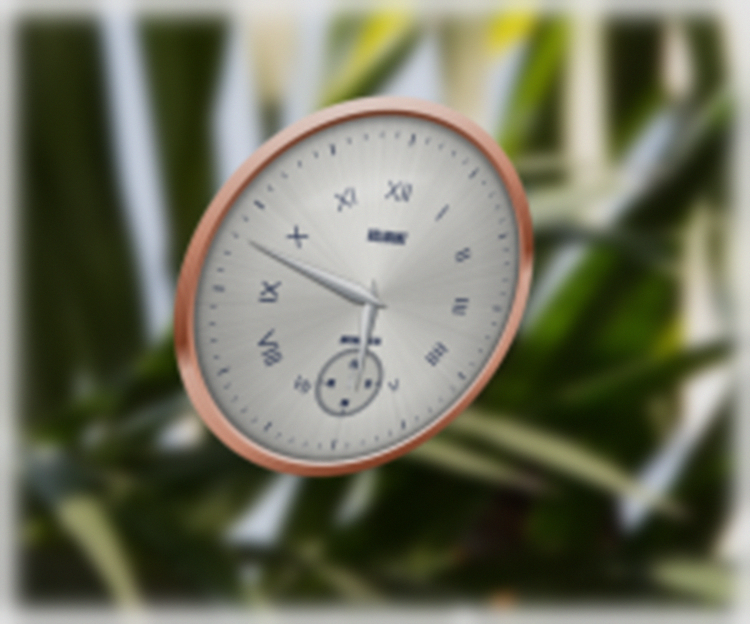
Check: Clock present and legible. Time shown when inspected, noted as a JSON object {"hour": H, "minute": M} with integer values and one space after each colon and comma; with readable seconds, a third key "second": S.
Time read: {"hour": 5, "minute": 48}
